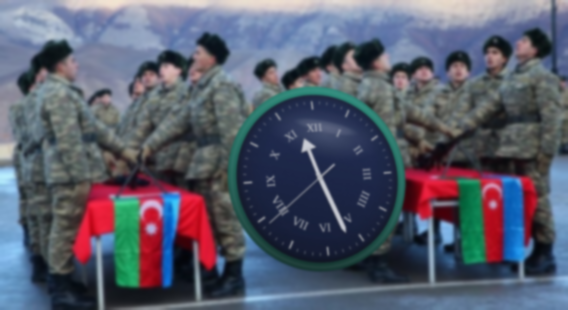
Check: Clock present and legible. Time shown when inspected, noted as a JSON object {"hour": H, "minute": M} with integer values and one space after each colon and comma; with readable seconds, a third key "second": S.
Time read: {"hour": 11, "minute": 26, "second": 39}
